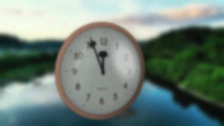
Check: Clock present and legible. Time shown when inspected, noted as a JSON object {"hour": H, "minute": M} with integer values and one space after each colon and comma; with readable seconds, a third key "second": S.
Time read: {"hour": 11, "minute": 56}
